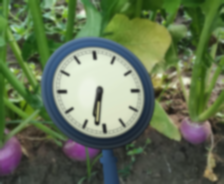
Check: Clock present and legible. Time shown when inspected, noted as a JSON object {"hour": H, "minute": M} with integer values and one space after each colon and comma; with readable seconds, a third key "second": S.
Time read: {"hour": 6, "minute": 32}
